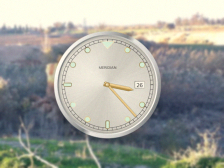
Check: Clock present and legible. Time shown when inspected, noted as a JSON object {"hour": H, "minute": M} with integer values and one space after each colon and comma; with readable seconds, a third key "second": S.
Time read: {"hour": 3, "minute": 23}
